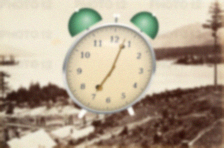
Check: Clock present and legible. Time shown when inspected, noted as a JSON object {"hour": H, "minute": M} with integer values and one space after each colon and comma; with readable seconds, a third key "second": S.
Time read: {"hour": 7, "minute": 3}
